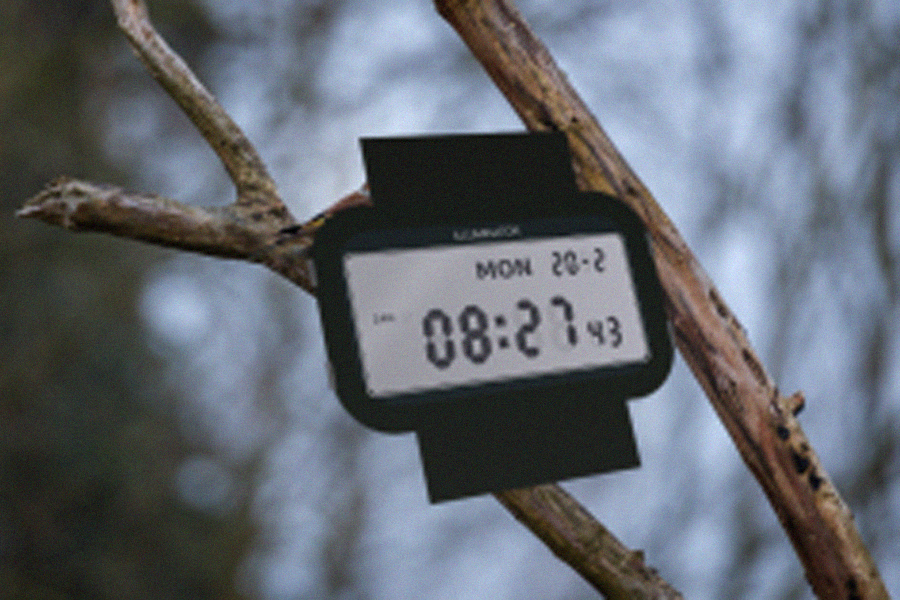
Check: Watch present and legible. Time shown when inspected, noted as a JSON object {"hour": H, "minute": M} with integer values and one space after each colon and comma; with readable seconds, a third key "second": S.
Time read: {"hour": 8, "minute": 27, "second": 43}
